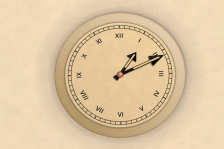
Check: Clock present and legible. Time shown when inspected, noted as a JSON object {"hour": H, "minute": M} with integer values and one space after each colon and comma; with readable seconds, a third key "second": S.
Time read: {"hour": 1, "minute": 11}
